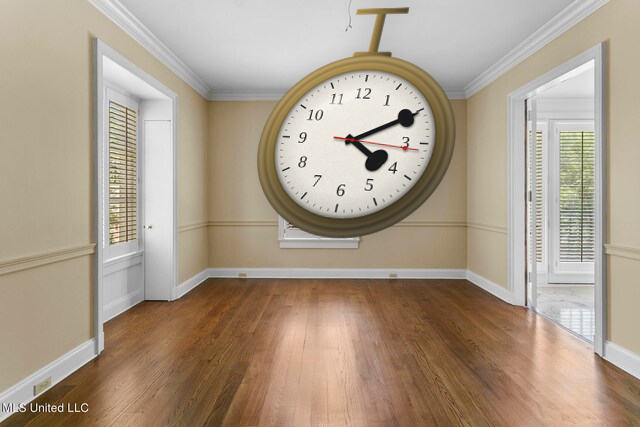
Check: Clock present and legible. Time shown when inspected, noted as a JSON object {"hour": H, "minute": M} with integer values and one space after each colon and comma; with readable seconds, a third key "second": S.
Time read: {"hour": 4, "minute": 10, "second": 16}
